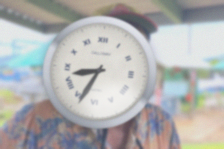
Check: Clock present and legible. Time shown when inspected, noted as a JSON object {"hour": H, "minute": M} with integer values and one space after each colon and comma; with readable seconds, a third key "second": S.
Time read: {"hour": 8, "minute": 34}
